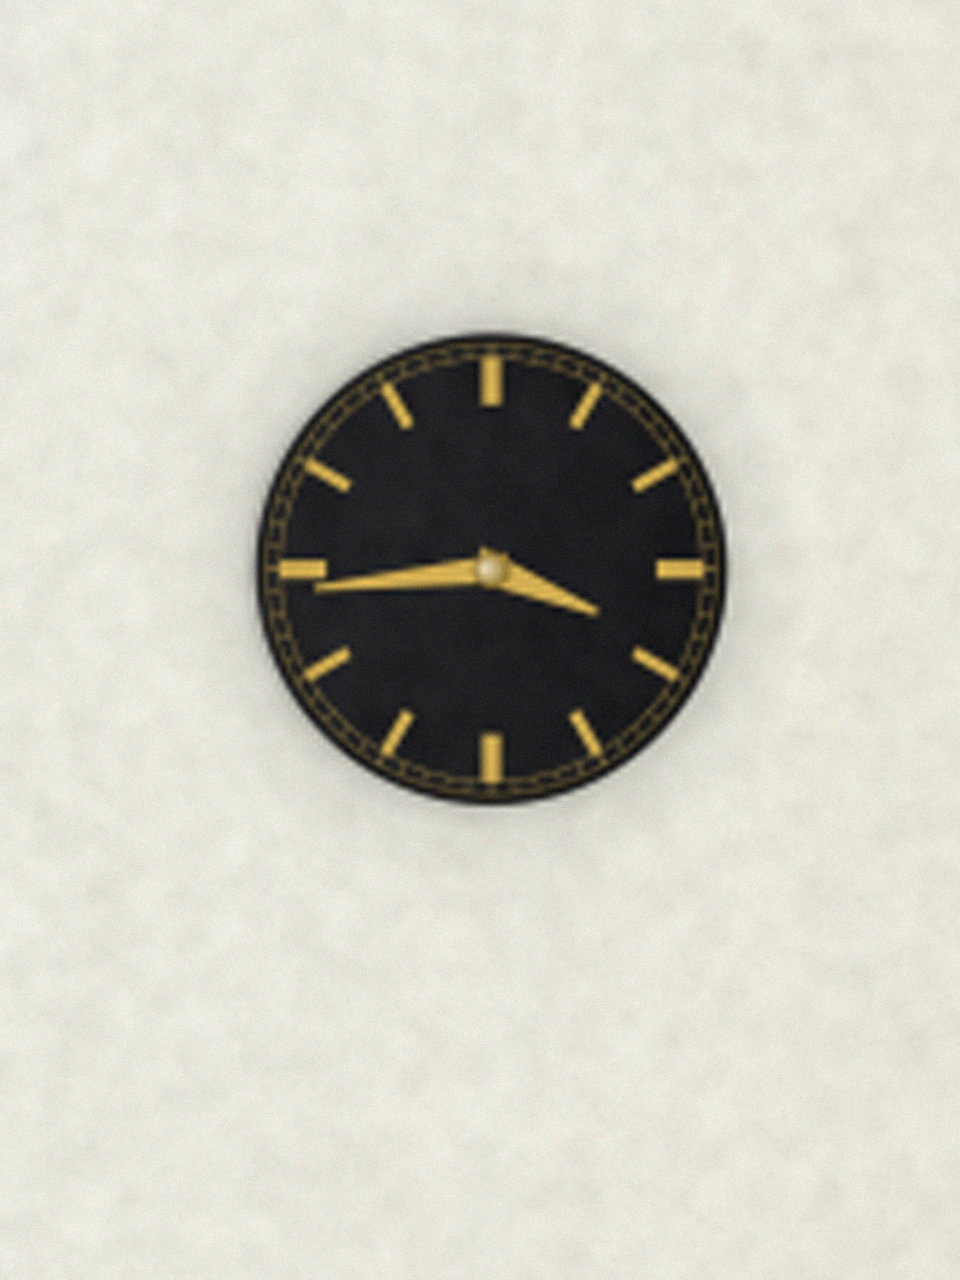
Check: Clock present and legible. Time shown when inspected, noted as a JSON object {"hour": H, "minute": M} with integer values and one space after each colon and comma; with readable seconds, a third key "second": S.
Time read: {"hour": 3, "minute": 44}
